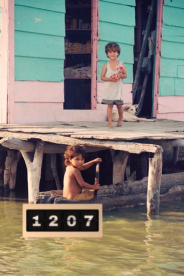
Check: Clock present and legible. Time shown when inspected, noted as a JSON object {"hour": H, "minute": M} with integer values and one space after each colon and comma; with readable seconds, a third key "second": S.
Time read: {"hour": 12, "minute": 7}
